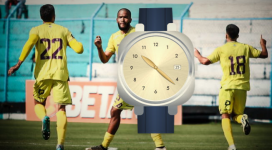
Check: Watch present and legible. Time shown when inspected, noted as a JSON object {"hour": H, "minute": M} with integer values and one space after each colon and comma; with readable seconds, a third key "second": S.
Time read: {"hour": 10, "minute": 22}
